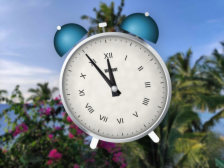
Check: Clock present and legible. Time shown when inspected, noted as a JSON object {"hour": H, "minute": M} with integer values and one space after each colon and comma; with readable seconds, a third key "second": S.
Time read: {"hour": 11, "minute": 55}
